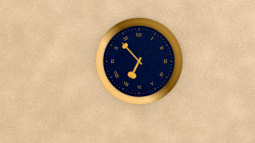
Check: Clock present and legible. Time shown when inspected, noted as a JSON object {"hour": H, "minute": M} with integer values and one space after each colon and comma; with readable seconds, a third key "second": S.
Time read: {"hour": 6, "minute": 53}
